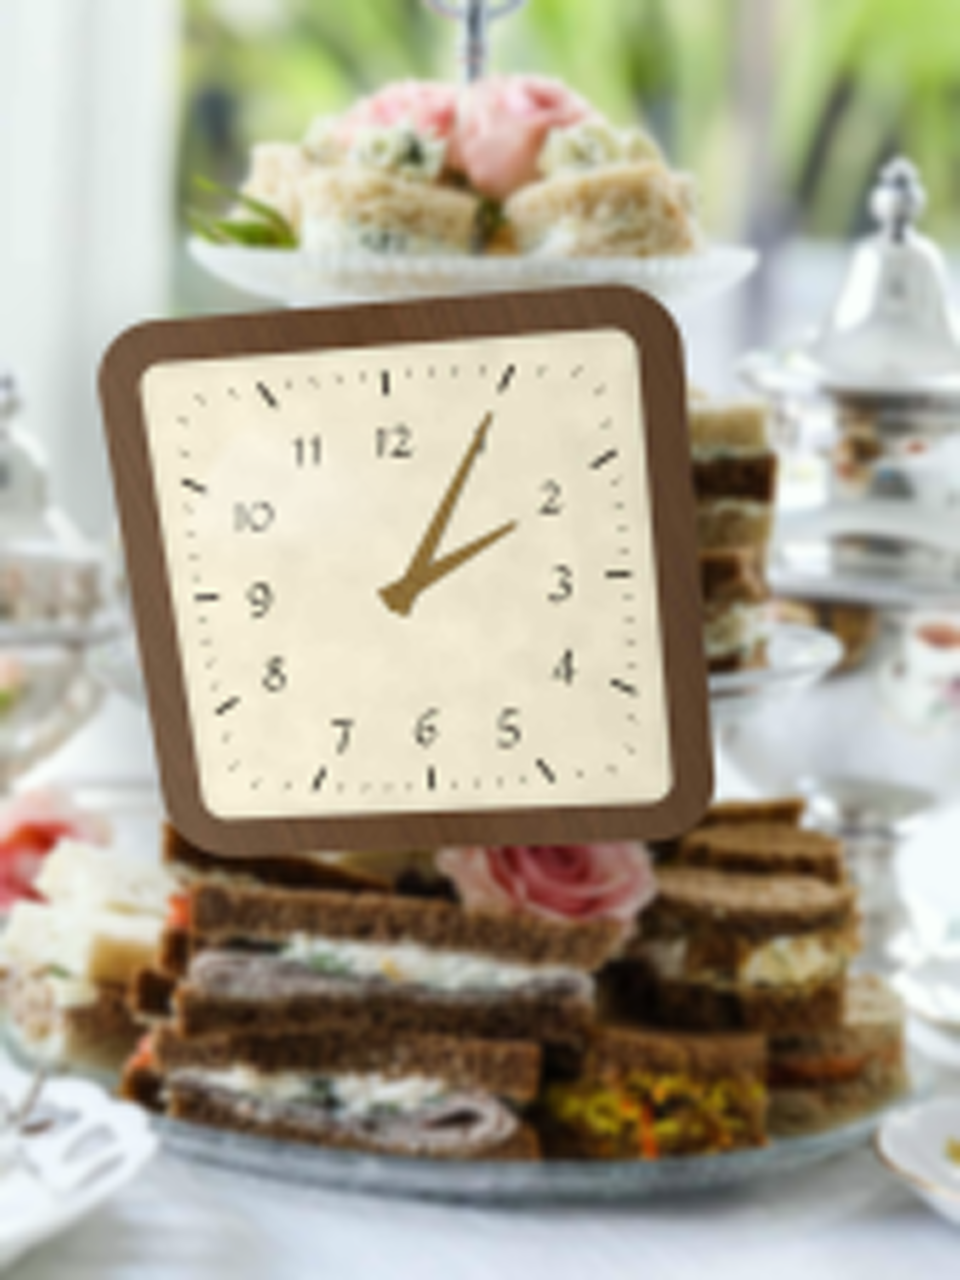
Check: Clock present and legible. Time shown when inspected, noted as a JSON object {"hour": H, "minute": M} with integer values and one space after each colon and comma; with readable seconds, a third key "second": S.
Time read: {"hour": 2, "minute": 5}
